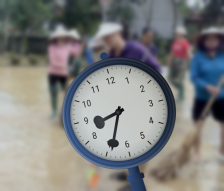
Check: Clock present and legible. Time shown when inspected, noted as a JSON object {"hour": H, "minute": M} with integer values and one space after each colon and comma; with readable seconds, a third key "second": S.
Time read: {"hour": 8, "minute": 34}
